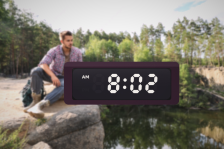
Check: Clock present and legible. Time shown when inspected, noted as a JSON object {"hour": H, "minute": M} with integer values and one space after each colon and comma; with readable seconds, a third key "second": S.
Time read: {"hour": 8, "minute": 2}
